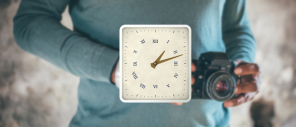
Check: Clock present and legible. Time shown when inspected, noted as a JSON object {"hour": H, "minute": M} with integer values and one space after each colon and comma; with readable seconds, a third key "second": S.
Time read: {"hour": 1, "minute": 12}
